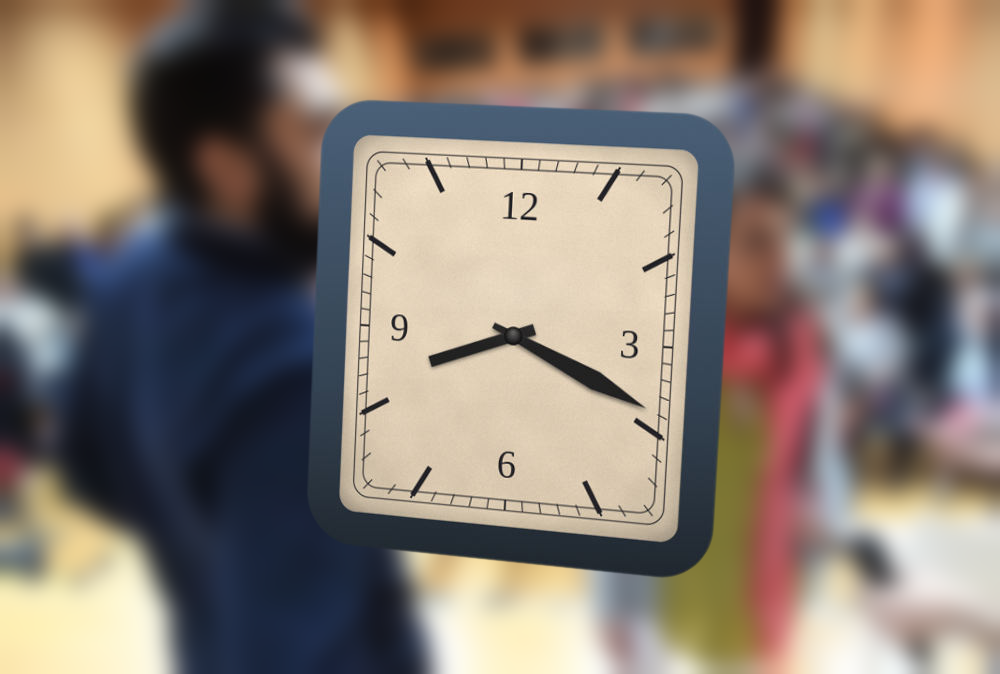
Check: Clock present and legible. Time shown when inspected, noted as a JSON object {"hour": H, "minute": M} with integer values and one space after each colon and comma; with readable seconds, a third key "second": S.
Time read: {"hour": 8, "minute": 19}
